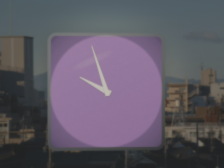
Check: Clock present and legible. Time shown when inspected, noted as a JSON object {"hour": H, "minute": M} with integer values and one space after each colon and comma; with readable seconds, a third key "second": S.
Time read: {"hour": 9, "minute": 57}
